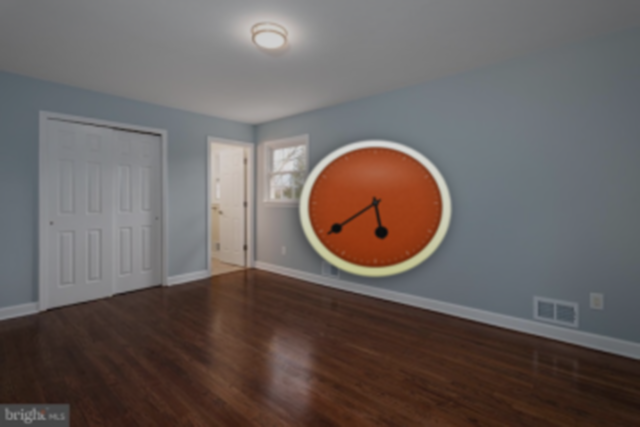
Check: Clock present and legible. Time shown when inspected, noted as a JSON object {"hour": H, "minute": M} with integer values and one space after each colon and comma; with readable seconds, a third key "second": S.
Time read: {"hour": 5, "minute": 39}
